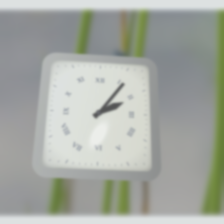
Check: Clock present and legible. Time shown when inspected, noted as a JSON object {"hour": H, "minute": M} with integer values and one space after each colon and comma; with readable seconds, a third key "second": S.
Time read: {"hour": 2, "minute": 6}
